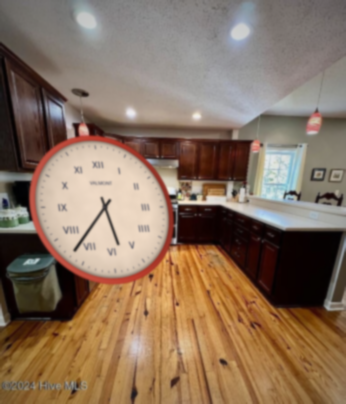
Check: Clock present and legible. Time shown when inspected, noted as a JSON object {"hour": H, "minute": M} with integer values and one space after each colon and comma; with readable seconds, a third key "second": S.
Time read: {"hour": 5, "minute": 37}
